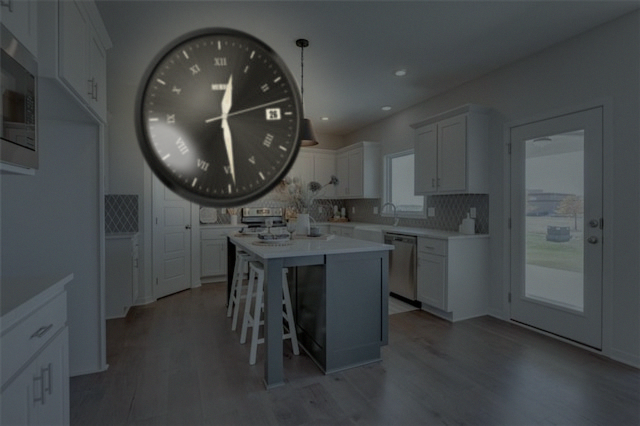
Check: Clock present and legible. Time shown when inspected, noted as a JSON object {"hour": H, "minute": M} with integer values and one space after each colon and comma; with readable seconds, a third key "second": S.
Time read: {"hour": 12, "minute": 29, "second": 13}
